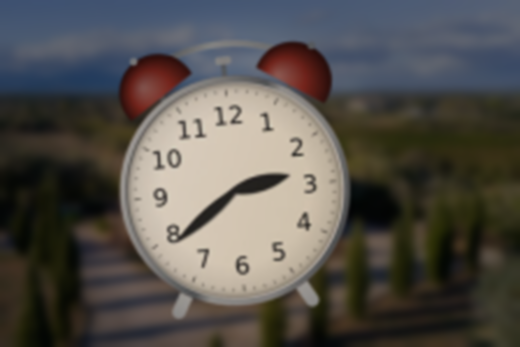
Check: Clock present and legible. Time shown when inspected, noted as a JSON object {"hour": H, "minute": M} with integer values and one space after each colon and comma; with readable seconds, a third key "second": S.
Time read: {"hour": 2, "minute": 39}
